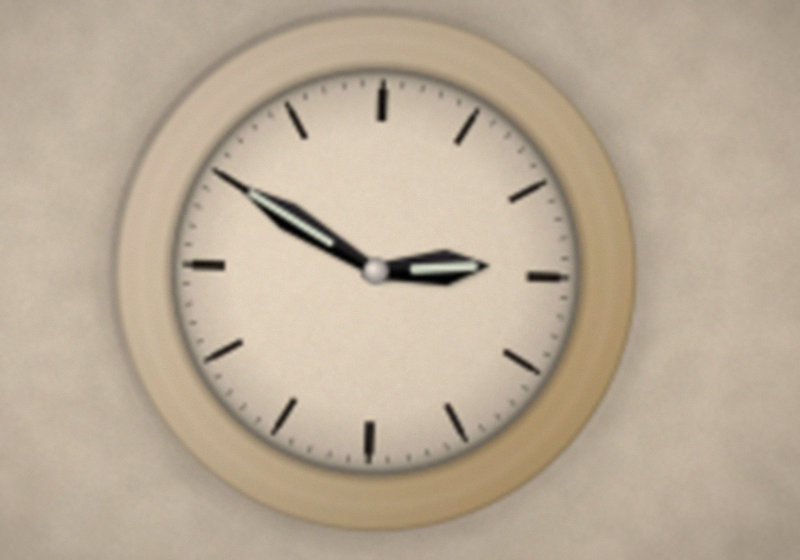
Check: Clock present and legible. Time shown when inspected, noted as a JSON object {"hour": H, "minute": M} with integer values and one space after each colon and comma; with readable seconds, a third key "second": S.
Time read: {"hour": 2, "minute": 50}
